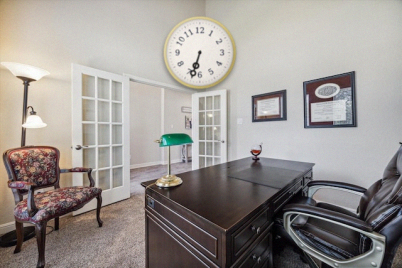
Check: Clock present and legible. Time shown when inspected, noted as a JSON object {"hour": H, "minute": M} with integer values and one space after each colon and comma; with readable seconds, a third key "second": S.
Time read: {"hour": 6, "minute": 33}
